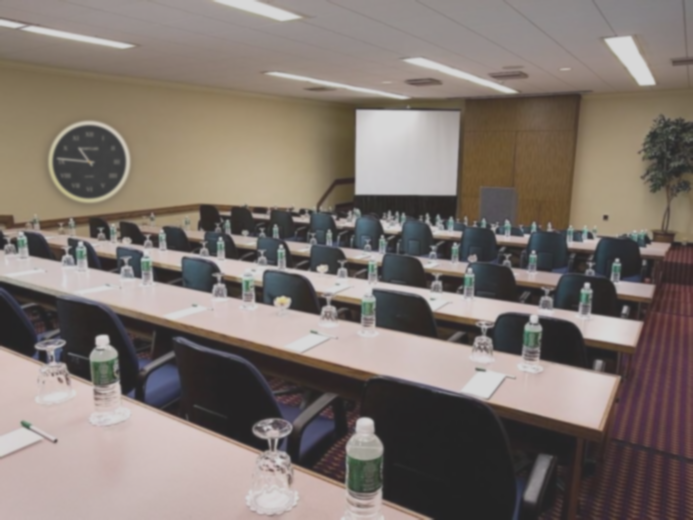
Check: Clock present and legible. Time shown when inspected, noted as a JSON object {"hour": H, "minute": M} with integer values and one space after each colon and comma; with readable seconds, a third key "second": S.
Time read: {"hour": 10, "minute": 46}
